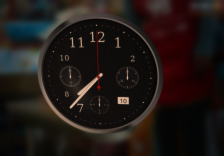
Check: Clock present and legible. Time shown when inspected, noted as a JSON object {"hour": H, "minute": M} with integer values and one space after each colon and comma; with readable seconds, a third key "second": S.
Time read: {"hour": 7, "minute": 37}
